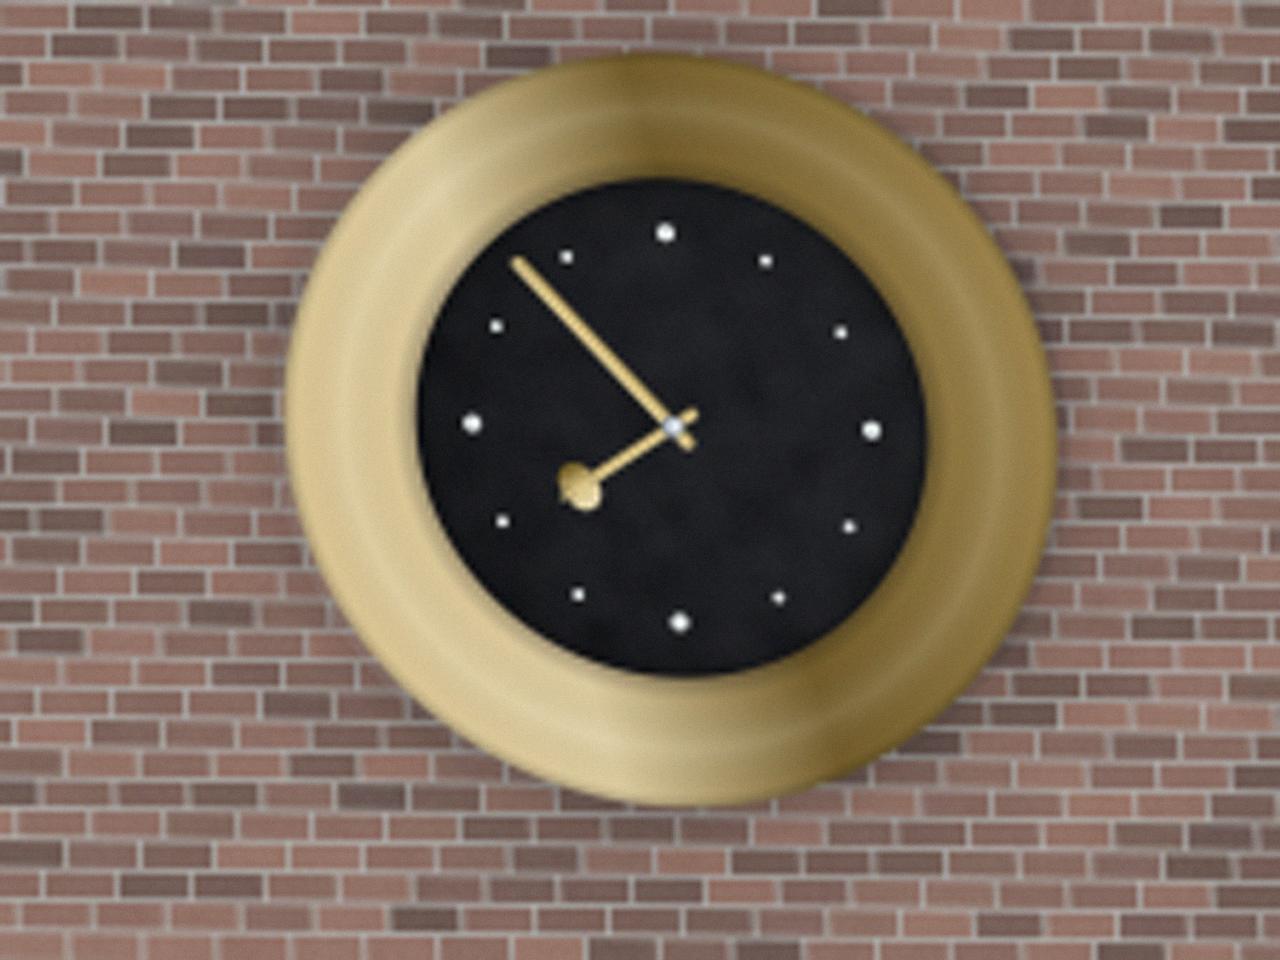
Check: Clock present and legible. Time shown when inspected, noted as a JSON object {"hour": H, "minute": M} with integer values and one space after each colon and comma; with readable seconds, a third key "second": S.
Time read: {"hour": 7, "minute": 53}
